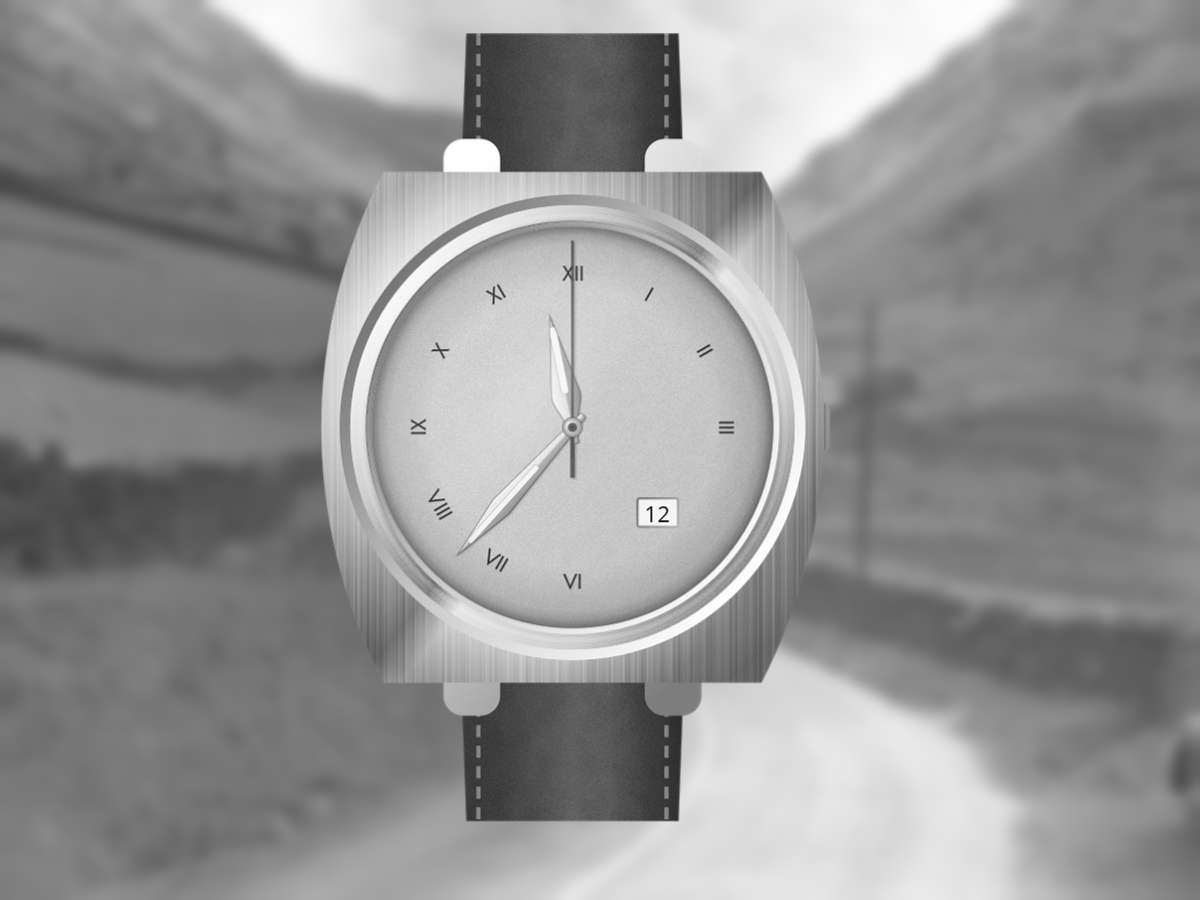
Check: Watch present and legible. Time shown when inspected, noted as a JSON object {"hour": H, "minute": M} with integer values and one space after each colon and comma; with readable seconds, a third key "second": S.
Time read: {"hour": 11, "minute": 37, "second": 0}
